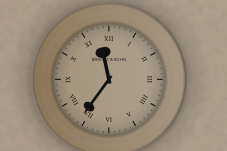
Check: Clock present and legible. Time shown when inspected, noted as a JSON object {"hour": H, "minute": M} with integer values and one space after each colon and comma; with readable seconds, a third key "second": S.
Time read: {"hour": 11, "minute": 36}
